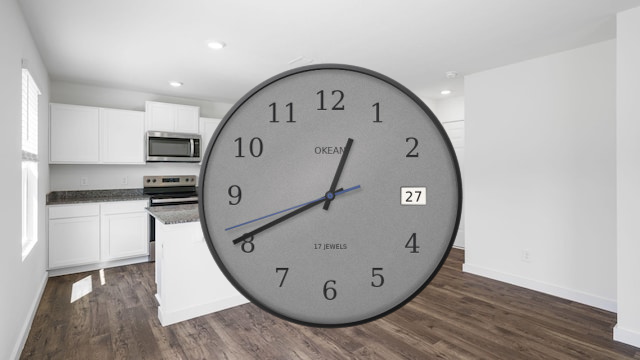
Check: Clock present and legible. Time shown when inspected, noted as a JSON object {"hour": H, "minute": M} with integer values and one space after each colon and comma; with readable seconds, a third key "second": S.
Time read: {"hour": 12, "minute": 40, "second": 42}
